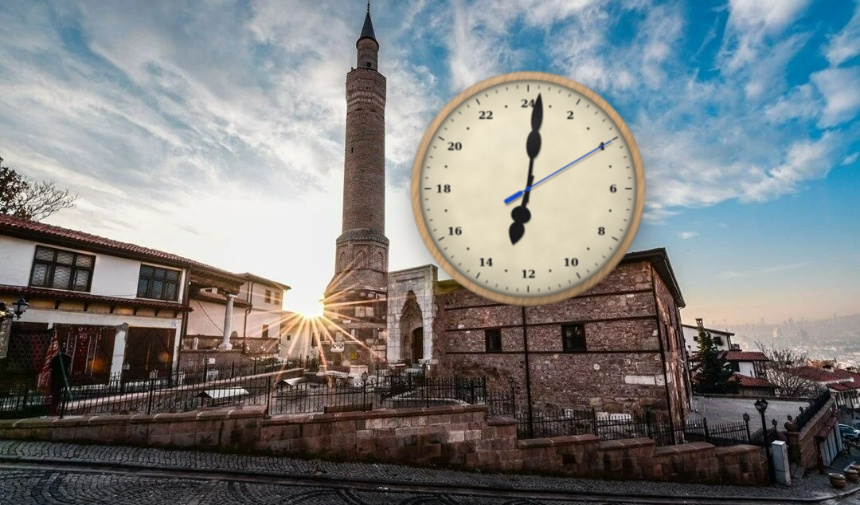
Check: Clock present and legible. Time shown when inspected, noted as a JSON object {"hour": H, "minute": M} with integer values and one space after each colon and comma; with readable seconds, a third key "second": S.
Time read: {"hour": 13, "minute": 1, "second": 10}
